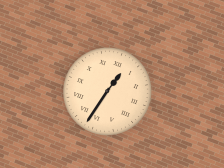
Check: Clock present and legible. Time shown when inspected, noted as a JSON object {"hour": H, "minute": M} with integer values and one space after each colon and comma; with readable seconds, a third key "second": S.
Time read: {"hour": 12, "minute": 32}
